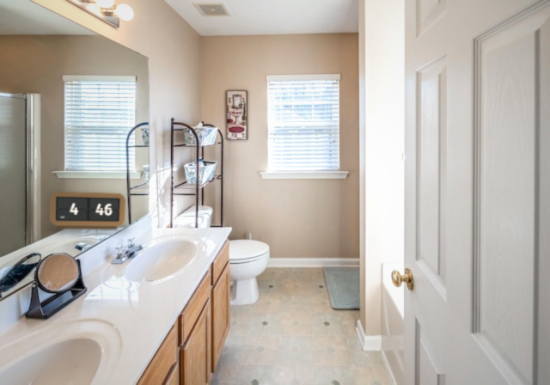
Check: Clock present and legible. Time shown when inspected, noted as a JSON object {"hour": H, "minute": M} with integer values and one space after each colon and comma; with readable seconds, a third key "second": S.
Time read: {"hour": 4, "minute": 46}
